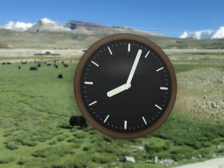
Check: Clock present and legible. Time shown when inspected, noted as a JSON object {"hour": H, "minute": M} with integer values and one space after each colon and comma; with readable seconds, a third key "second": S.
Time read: {"hour": 8, "minute": 3}
